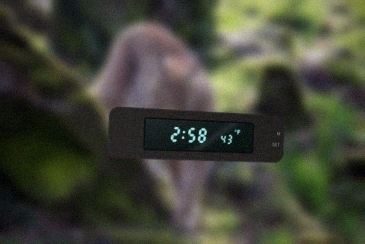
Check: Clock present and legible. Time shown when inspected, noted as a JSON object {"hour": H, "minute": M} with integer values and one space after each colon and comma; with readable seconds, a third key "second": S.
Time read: {"hour": 2, "minute": 58}
